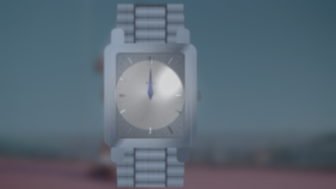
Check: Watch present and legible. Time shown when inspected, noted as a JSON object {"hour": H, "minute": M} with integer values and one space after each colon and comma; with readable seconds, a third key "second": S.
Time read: {"hour": 12, "minute": 0}
